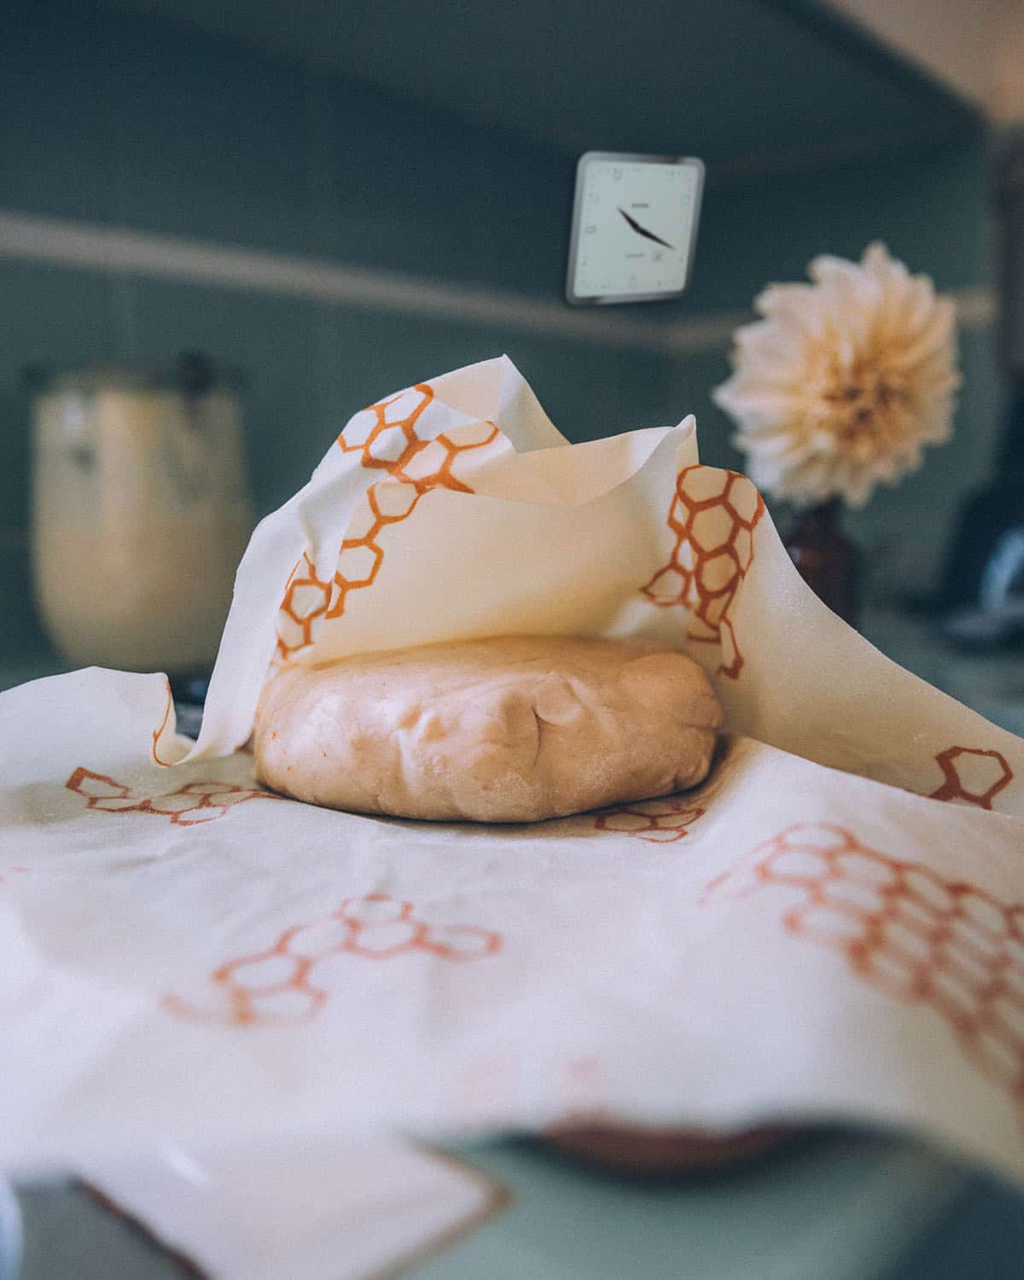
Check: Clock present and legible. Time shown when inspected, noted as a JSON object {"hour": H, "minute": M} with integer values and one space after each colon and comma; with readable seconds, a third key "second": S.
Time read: {"hour": 10, "minute": 19}
